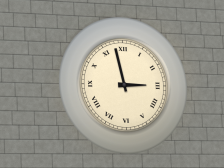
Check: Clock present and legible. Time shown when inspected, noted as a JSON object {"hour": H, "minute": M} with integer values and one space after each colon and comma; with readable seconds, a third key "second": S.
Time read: {"hour": 2, "minute": 58}
